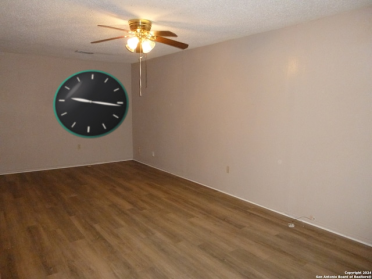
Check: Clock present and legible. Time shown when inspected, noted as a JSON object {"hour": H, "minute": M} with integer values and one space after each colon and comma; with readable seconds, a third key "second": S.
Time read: {"hour": 9, "minute": 16}
